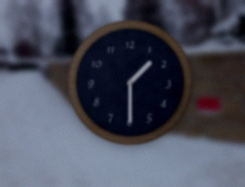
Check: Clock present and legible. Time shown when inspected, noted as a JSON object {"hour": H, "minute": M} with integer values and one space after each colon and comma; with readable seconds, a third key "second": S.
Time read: {"hour": 1, "minute": 30}
